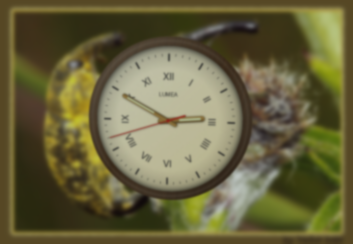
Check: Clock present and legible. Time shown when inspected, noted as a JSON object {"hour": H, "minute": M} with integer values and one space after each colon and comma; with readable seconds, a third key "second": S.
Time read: {"hour": 2, "minute": 49, "second": 42}
